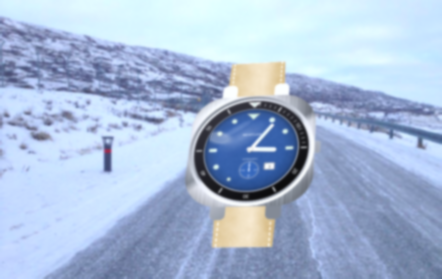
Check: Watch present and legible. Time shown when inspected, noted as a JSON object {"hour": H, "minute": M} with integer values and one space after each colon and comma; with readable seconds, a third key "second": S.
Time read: {"hour": 3, "minute": 6}
